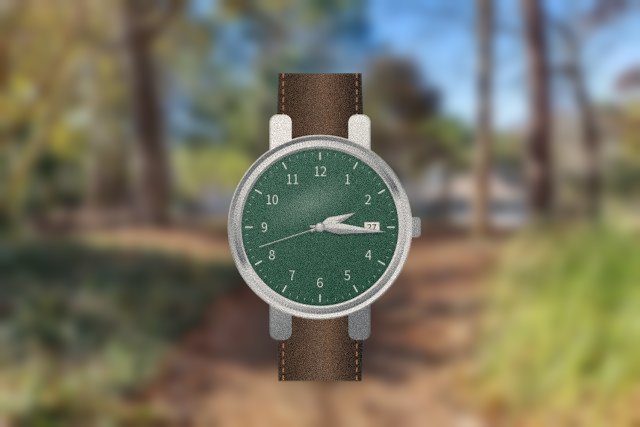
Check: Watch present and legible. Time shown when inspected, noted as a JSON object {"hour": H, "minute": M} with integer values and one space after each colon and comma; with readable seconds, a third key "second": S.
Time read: {"hour": 2, "minute": 15, "second": 42}
